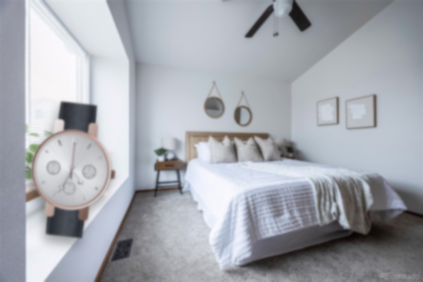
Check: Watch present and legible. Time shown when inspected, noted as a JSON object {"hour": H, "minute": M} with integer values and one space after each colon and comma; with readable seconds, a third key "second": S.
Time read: {"hour": 4, "minute": 34}
